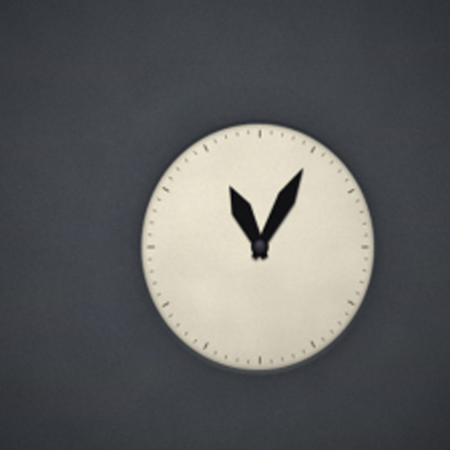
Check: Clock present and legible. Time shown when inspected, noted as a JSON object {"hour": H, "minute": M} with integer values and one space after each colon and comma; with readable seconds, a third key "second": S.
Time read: {"hour": 11, "minute": 5}
